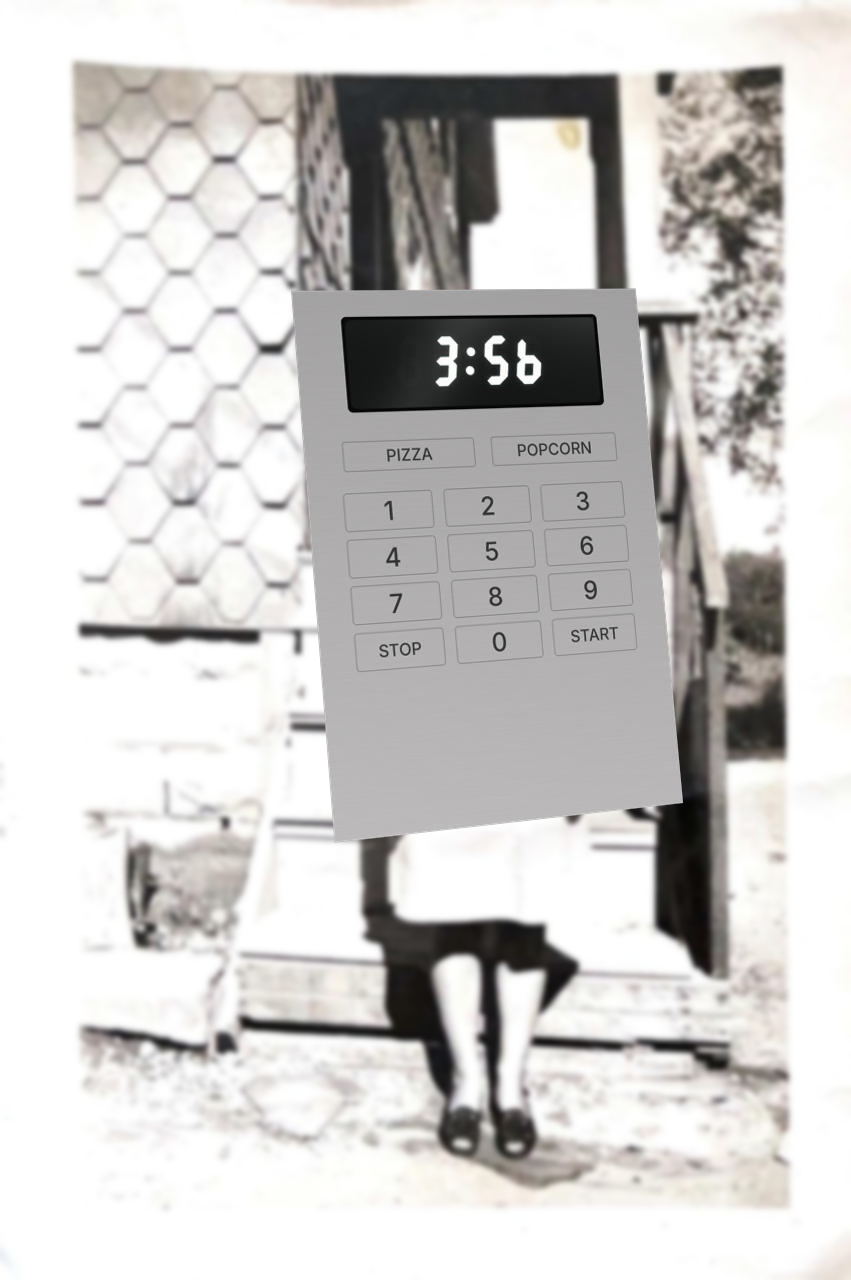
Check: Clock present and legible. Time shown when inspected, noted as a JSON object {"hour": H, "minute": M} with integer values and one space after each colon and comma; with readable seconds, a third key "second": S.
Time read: {"hour": 3, "minute": 56}
